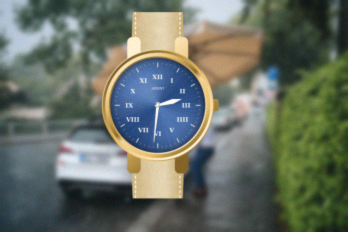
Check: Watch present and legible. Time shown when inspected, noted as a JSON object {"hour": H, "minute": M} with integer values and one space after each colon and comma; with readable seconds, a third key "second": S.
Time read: {"hour": 2, "minute": 31}
